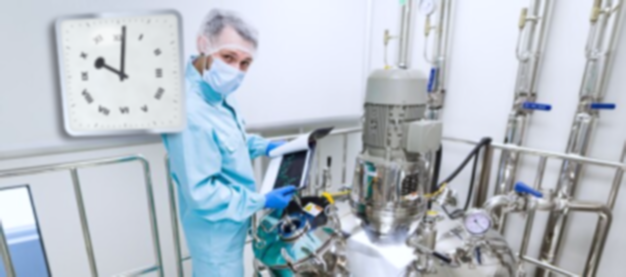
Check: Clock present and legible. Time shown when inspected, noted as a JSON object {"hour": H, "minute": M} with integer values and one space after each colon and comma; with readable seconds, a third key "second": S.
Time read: {"hour": 10, "minute": 1}
